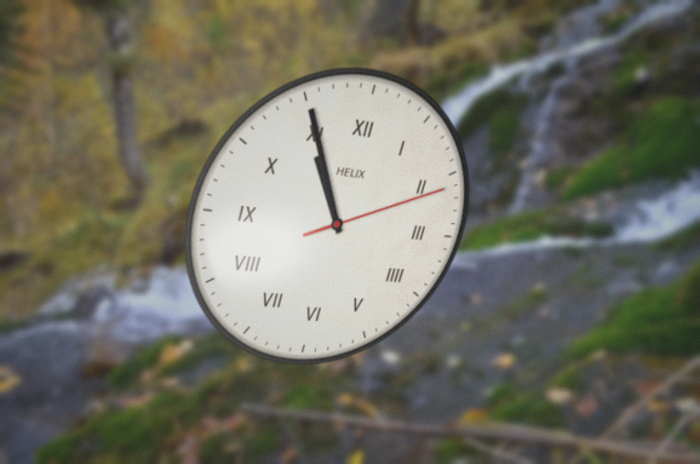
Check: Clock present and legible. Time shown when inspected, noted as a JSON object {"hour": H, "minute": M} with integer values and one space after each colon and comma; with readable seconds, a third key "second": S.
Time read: {"hour": 10, "minute": 55, "second": 11}
